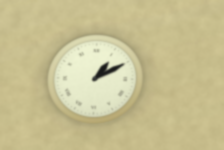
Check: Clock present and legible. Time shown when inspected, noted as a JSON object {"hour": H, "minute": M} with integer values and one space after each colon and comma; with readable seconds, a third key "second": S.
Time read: {"hour": 1, "minute": 10}
